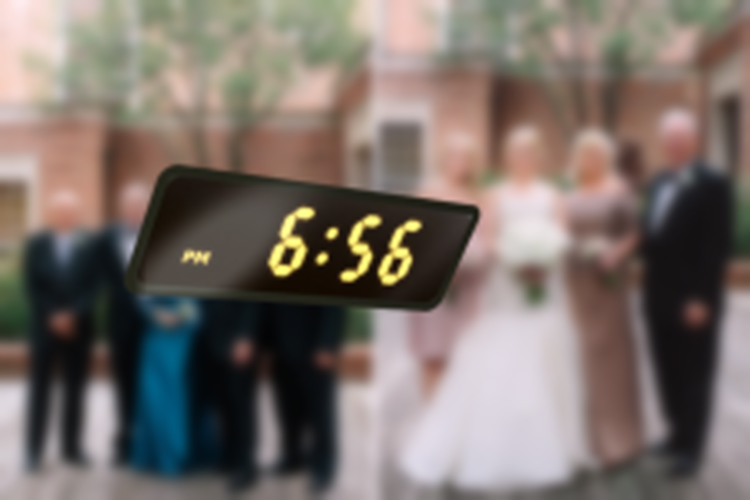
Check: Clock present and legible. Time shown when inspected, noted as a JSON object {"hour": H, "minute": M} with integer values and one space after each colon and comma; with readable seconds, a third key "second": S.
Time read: {"hour": 6, "minute": 56}
